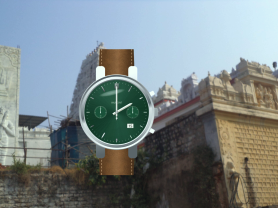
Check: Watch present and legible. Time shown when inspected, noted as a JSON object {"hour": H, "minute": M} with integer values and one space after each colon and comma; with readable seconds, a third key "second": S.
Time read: {"hour": 2, "minute": 0}
